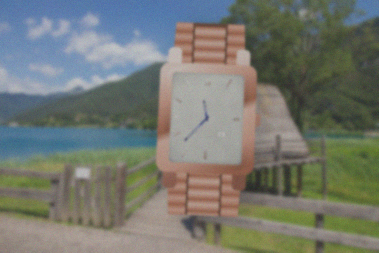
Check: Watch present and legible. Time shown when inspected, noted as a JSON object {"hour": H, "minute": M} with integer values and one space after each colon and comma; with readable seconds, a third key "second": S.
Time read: {"hour": 11, "minute": 37}
